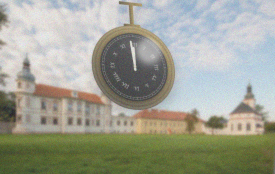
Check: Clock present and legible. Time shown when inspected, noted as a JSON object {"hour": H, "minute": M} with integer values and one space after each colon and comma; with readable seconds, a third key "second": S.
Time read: {"hour": 11, "minute": 59}
